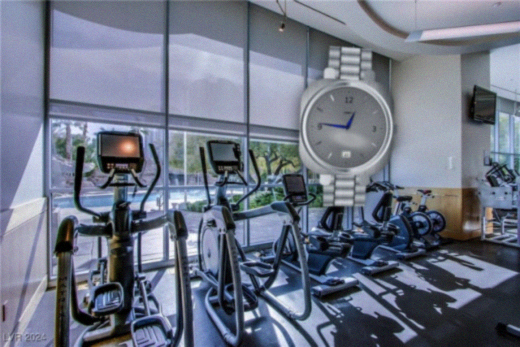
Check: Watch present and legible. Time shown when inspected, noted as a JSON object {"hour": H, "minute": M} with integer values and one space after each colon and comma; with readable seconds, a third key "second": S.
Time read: {"hour": 12, "minute": 46}
